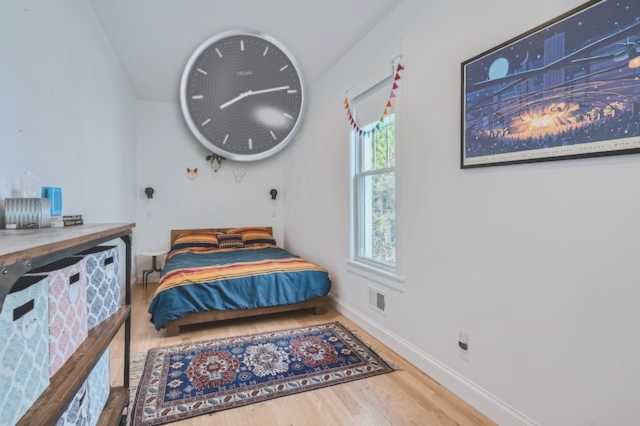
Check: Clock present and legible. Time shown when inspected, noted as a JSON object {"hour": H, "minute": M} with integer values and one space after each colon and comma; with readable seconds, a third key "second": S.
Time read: {"hour": 8, "minute": 14}
